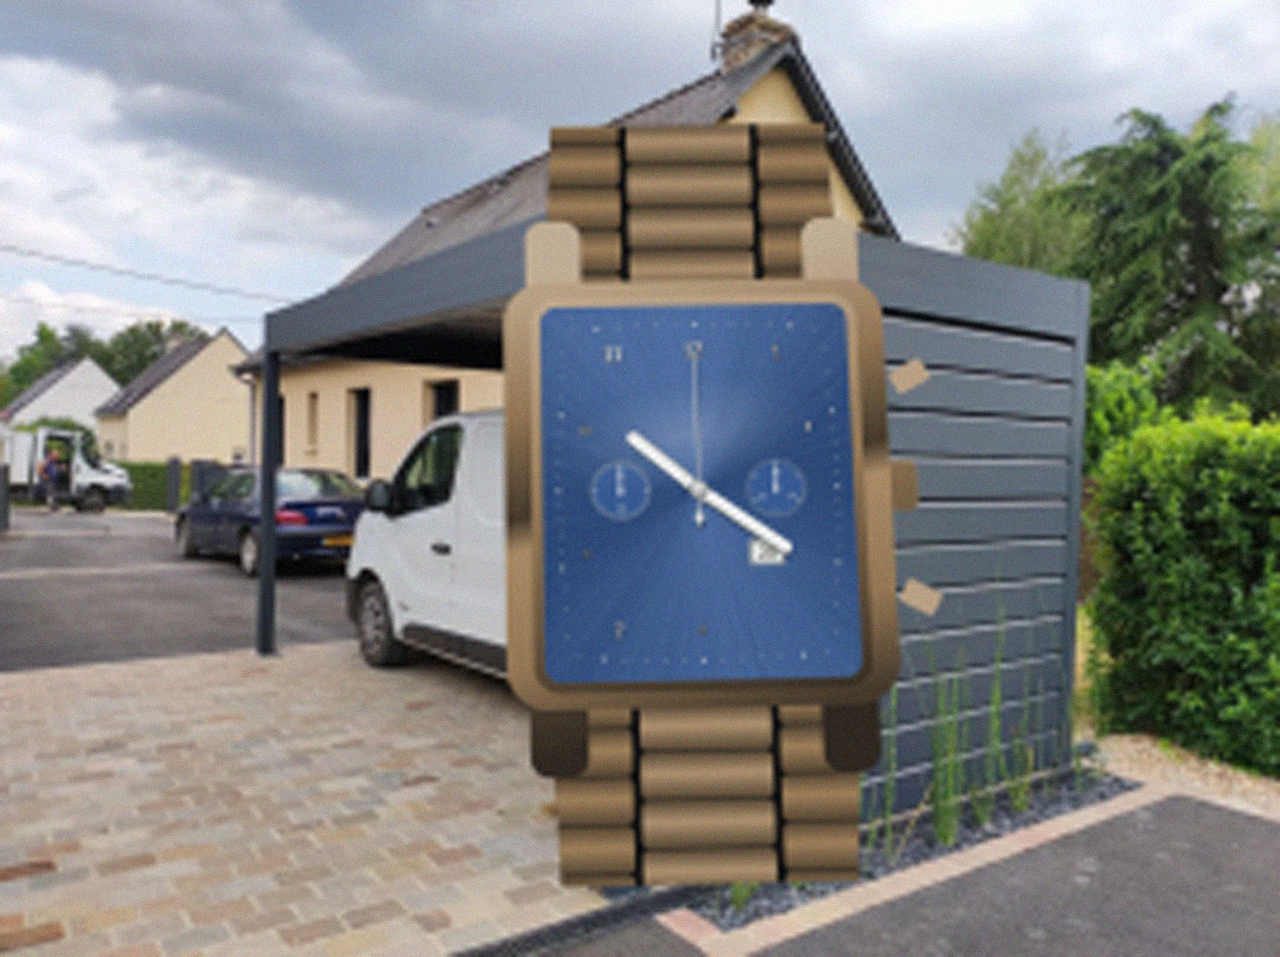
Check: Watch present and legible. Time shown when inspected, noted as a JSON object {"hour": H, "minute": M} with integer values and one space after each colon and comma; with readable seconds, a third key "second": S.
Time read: {"hour": 10, "minute": 21}
